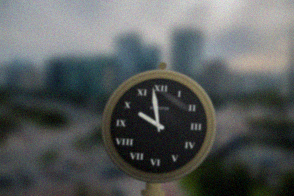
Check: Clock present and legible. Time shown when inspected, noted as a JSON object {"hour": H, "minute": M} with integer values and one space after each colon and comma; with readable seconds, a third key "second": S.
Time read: {"hour": 9, "minute": 58}
